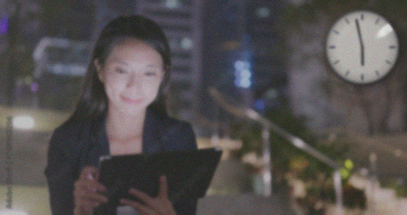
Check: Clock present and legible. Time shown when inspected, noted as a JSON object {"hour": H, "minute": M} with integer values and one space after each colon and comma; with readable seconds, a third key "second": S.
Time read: {"hour": 5, "minute": 58}
